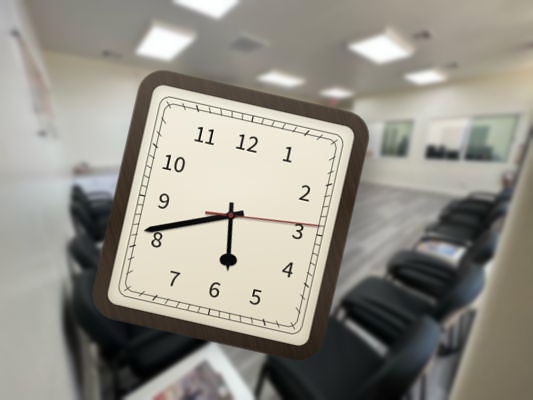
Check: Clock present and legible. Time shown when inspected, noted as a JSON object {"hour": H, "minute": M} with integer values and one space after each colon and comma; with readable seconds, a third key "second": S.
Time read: {"hour": 5, "minute": 41, "second": 14}
